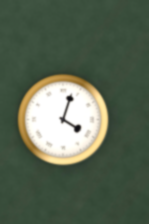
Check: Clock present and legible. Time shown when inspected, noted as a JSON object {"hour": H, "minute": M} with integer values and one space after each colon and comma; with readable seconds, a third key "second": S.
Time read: {"hour": 4, "minute": 3}
